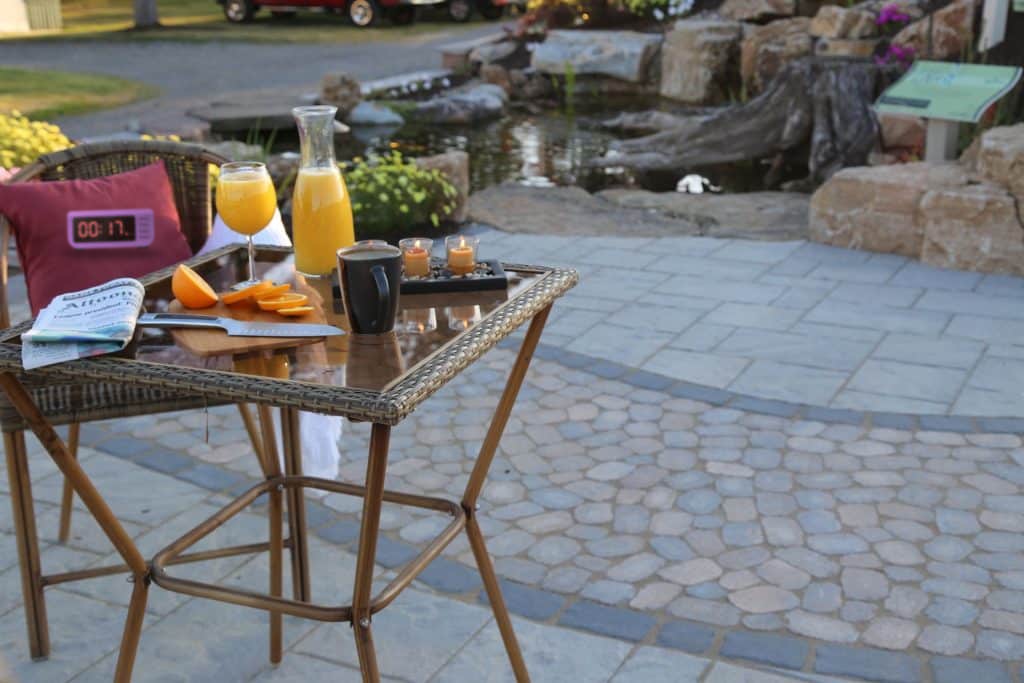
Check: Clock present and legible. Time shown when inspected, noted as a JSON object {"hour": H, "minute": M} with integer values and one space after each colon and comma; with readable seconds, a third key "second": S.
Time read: {"hour": 0, "minute": 17}
